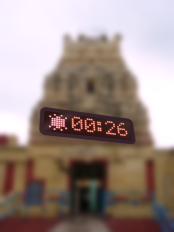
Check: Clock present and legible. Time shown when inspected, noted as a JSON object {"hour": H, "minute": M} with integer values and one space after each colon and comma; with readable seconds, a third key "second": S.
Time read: {"hour": 0, "minute": 26}
